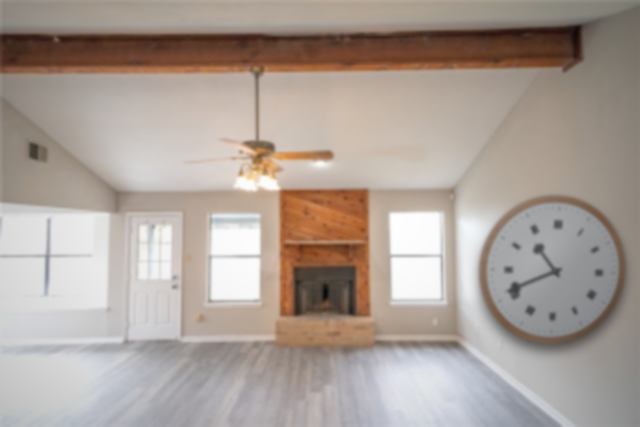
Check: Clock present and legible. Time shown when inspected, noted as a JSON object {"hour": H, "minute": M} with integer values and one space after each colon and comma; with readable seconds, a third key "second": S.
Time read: {"hour": 10, "minute": 41}
